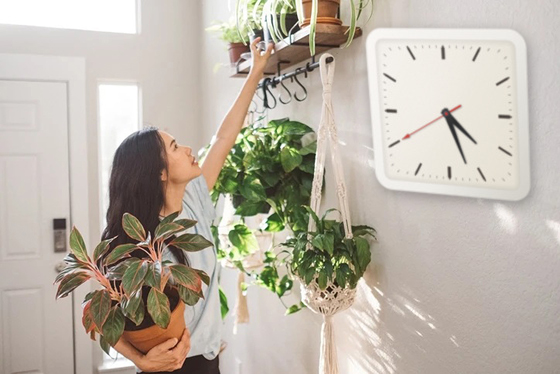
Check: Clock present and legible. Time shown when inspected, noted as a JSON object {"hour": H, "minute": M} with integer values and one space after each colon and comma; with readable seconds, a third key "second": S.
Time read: {"hour": 4, "minute": 26, "second": 40}
